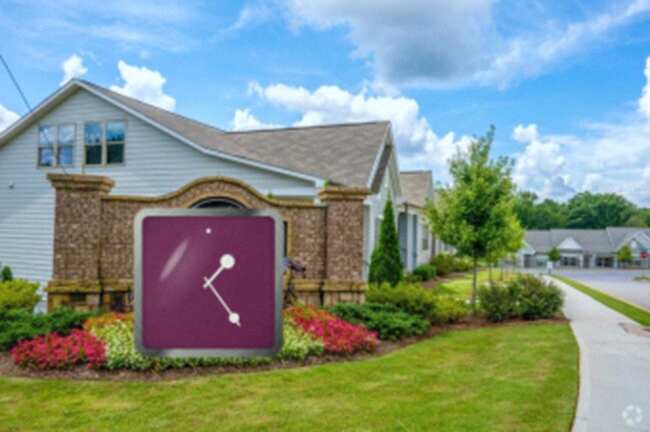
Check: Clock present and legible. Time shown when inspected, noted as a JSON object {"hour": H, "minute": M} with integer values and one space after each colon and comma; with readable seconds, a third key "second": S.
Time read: {"hour": 1, "minute": 24}
